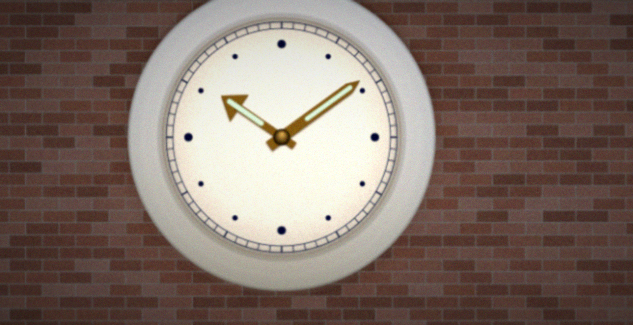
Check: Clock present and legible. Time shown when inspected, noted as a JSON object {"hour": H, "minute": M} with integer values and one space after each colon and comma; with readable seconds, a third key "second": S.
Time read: {"hour": 10, "minute": 9}
